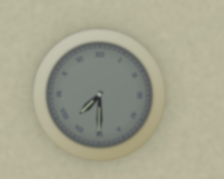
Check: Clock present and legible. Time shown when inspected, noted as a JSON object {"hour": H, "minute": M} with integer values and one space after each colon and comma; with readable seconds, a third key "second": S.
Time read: {"hour": 7, "minute": 30}
